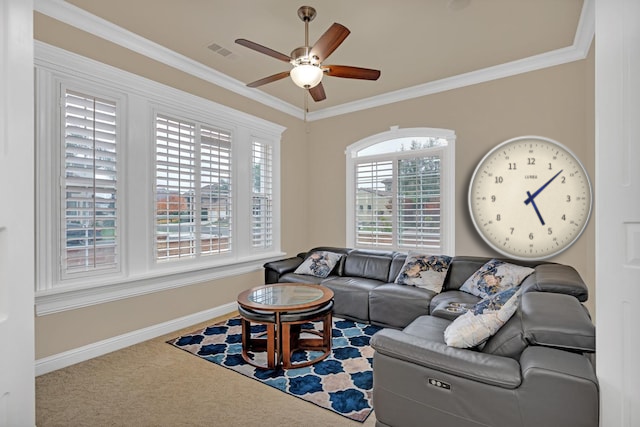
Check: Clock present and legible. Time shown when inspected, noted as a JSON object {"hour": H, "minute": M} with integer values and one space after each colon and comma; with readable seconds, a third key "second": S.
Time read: {"hour": 5, "minute": 8}
